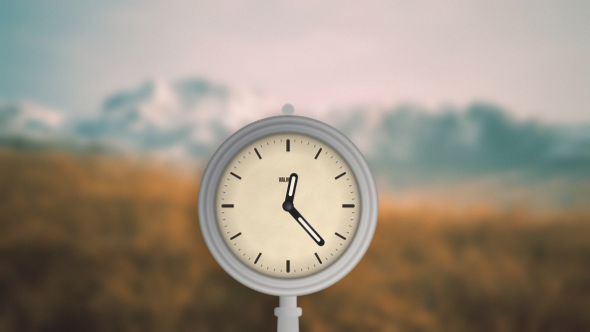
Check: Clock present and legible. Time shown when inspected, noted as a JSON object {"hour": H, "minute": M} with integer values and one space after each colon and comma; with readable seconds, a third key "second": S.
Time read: {"hour": 12, "minute": 23}
